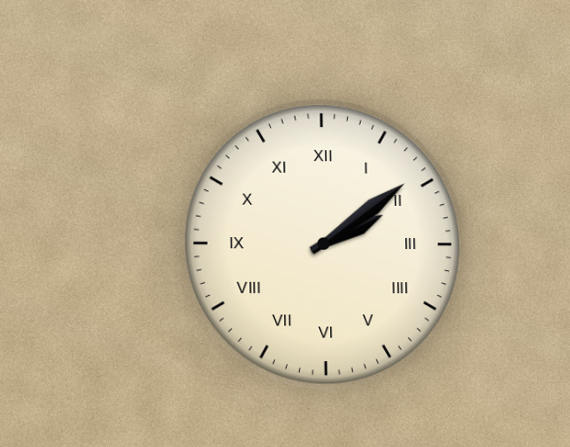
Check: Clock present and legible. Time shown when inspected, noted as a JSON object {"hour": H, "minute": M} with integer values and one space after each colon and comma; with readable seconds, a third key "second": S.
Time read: {"hour": 2, "minute": 9}
